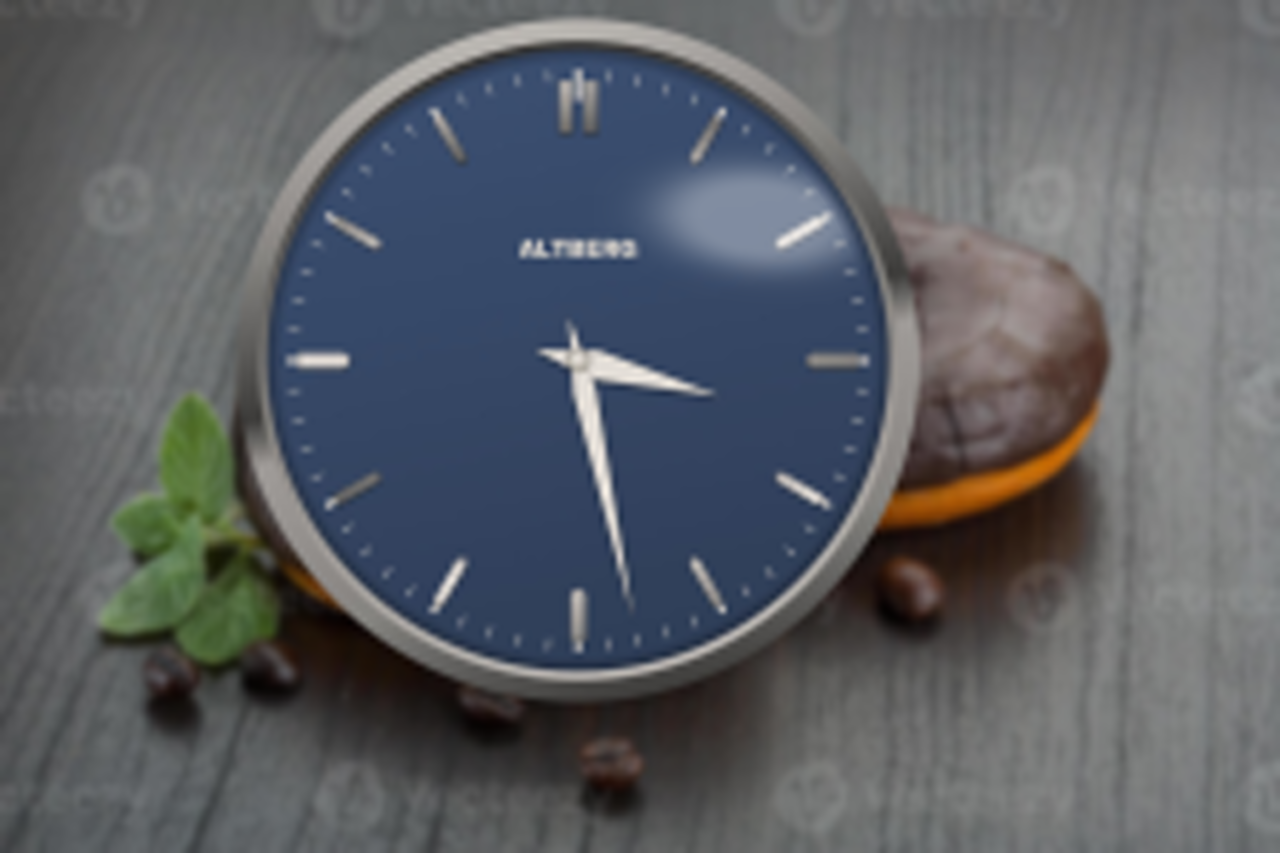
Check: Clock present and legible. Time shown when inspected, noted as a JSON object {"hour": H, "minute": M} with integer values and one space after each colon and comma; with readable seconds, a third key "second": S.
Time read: {"hour": 3, "minute": 28}
